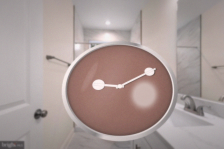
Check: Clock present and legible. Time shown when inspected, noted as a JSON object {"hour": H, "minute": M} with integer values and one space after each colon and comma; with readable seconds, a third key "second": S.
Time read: {"hour": 9, "minute": 10}
